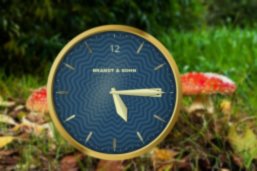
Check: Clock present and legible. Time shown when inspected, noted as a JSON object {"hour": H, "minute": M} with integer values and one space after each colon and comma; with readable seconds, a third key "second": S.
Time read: {"hour": 5, "minute": 15}
